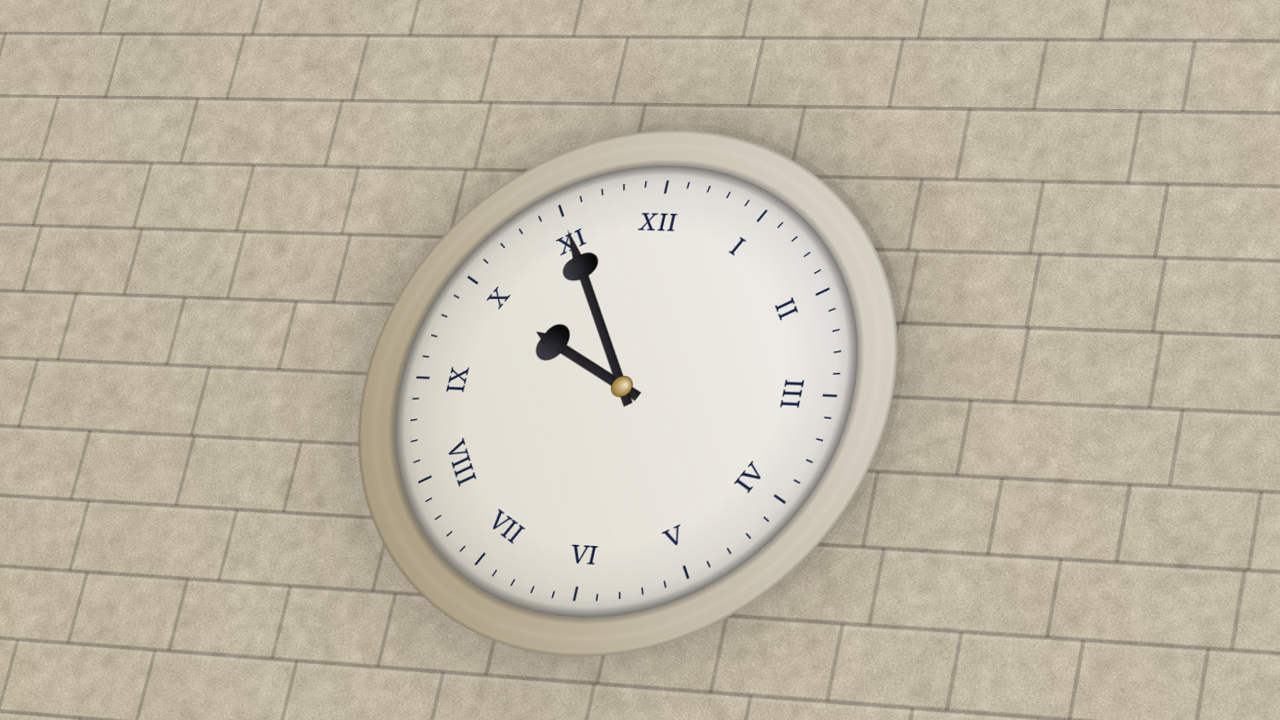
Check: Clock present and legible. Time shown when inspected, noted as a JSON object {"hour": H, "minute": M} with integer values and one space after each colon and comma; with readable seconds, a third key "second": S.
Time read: {"hour": 9, "minute": 55}
